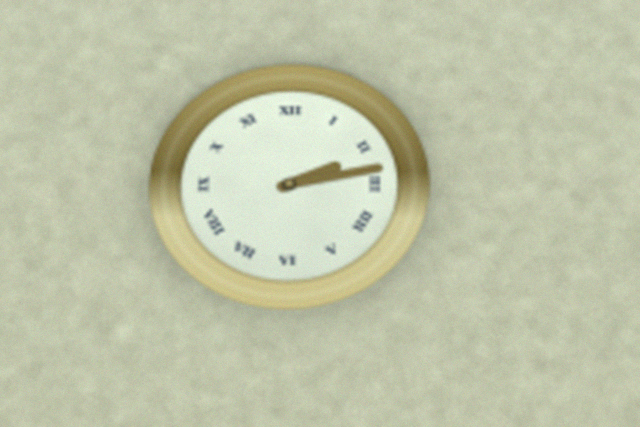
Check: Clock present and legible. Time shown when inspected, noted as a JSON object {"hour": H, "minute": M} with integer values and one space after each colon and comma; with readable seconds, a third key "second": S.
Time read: {"hour": 2, "minute": 13}
